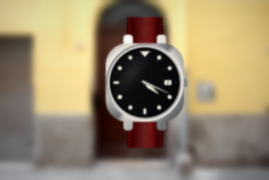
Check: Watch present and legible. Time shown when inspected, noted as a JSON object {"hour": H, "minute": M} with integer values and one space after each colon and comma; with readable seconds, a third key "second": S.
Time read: {"hour": 4, "minute": 19}
